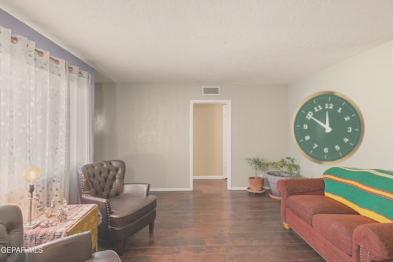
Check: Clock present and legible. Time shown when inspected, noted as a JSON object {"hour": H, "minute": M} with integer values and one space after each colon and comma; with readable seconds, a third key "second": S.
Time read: {"hour": 11, "minute": 50}
